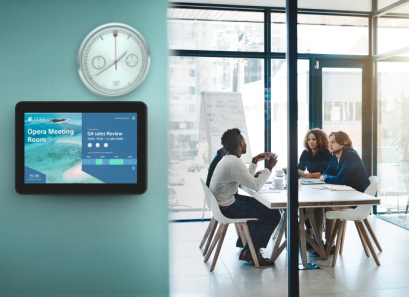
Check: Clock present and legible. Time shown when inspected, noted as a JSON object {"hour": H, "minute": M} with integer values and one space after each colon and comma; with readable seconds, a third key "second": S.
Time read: {"hour": 1, "minute": 40}
